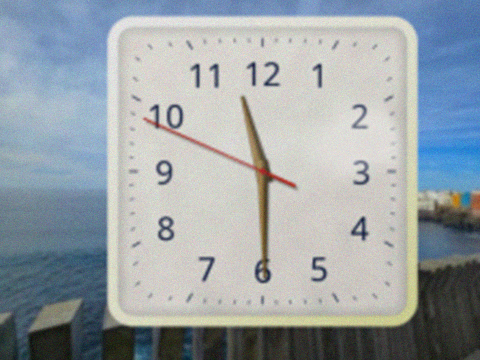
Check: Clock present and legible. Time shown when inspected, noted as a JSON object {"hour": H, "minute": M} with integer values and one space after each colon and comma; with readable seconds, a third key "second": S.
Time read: {"hour": 11, "minute": 29, "second": 49}
